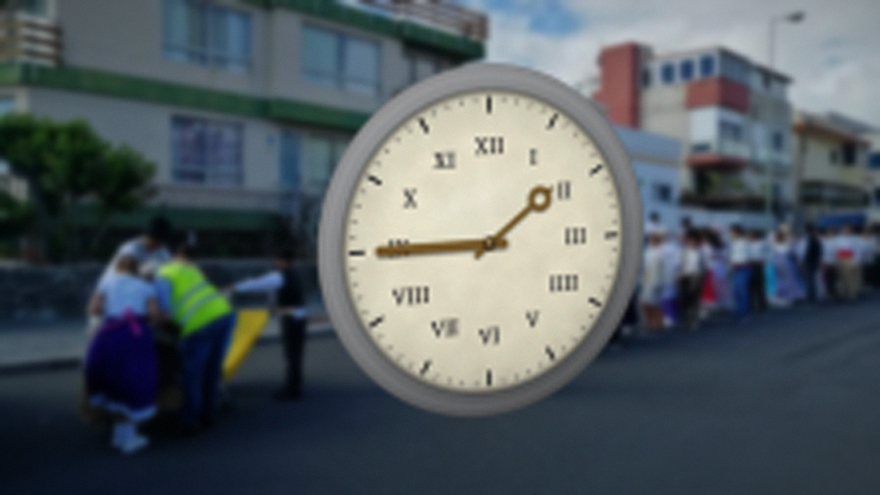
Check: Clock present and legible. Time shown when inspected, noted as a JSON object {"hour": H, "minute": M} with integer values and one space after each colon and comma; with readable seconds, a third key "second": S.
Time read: {"hour": 1, "minute": 45}
